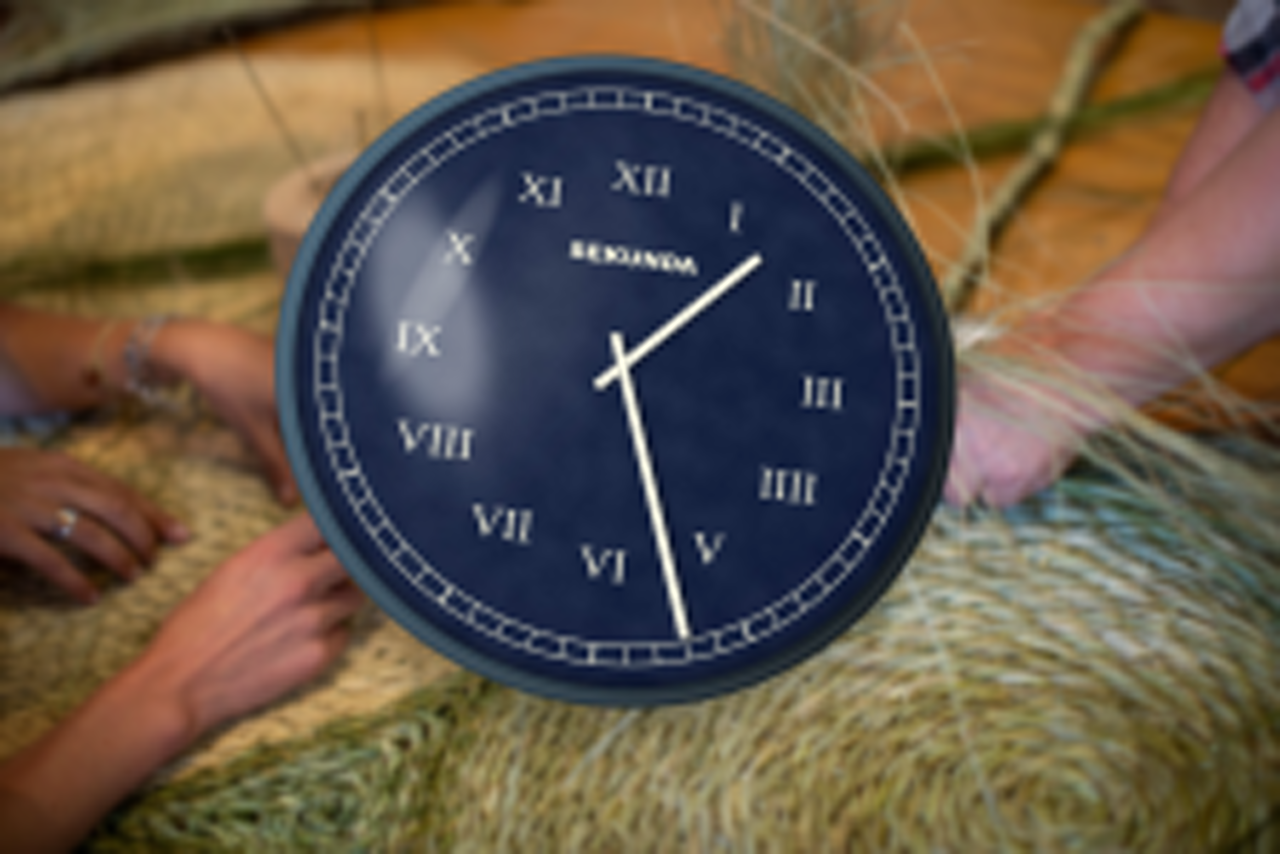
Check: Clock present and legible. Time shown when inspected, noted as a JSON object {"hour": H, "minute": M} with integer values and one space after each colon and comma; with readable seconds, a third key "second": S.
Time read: {"hour": 1, "minute": 27}
